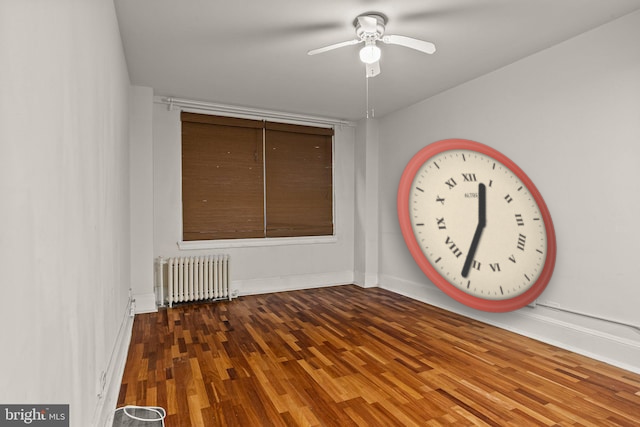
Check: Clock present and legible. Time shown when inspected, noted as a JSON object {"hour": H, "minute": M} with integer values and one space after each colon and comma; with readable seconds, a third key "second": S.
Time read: {"hour": 12, "minute": 36}
